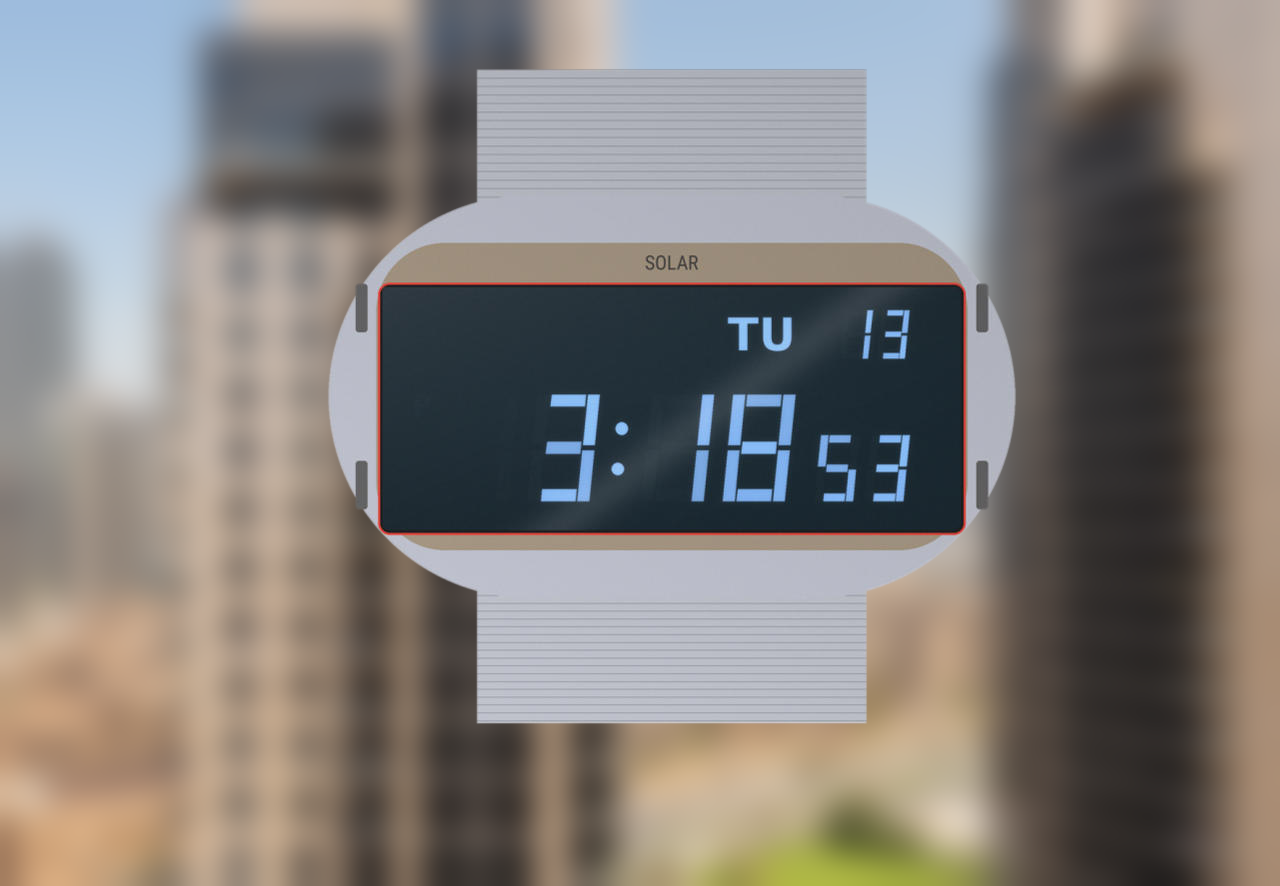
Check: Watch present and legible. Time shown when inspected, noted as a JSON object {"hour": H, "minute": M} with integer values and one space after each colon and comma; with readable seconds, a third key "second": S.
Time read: {"hour": 3, "minute": 18, "second": 53}
